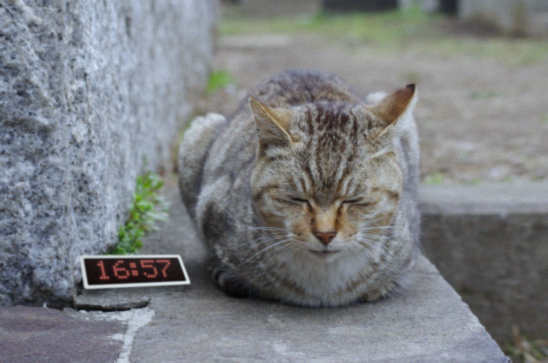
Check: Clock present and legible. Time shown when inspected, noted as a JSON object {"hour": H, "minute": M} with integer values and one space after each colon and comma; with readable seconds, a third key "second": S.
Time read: {"hour": 16, "minute": 57}
